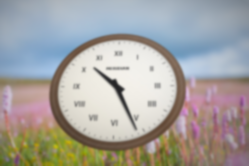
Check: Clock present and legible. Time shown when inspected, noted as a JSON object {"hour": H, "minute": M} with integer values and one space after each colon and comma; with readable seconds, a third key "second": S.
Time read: {"hour": 10, "minute": 26}
